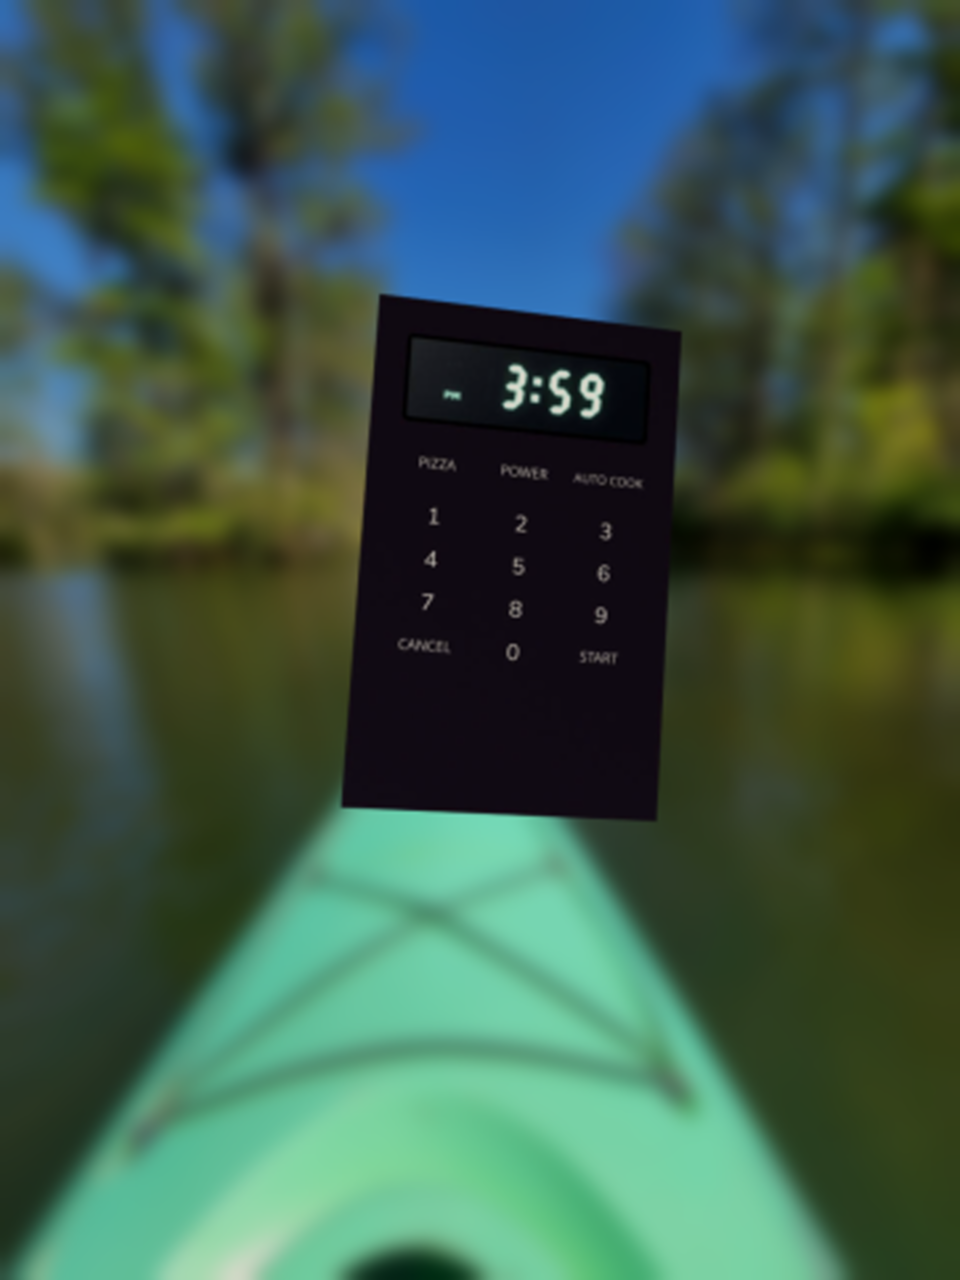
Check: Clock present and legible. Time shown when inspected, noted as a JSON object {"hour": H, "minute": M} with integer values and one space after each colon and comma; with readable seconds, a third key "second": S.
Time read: {"hour": 3, "minute": 59}
